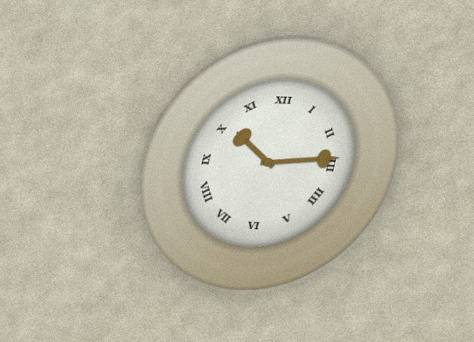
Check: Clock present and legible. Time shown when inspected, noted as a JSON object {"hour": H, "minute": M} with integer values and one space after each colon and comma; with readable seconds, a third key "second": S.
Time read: {"hour": 10, "minute": 14}
